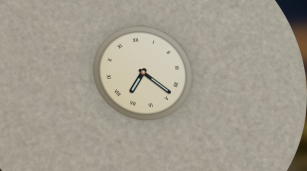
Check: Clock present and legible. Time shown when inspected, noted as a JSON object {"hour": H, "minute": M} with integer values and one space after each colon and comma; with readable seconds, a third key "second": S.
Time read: {"hour": 7, "minute": 23}
